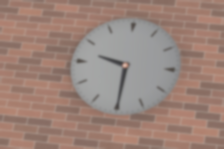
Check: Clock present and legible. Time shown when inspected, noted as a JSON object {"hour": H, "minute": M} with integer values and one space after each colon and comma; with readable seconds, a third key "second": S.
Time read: {"hour": 9, "minute": 30}
